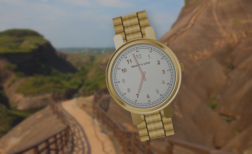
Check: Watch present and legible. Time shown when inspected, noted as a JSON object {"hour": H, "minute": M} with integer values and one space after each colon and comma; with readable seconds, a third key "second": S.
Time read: {"hour": 6, "minute": 58}
